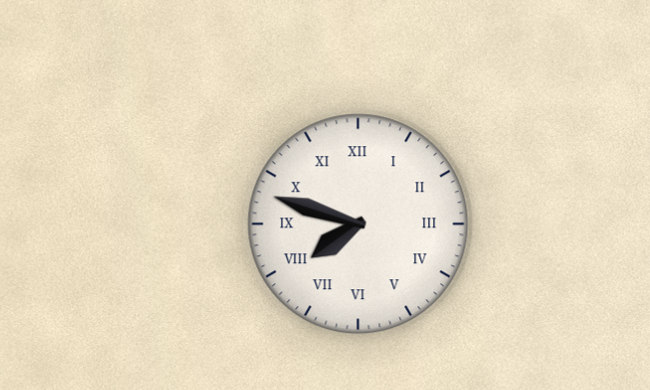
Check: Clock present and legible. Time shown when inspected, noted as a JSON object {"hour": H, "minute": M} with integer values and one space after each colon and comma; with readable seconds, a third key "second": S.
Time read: {"hour": 7, "minute": 48}
